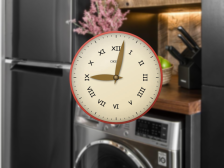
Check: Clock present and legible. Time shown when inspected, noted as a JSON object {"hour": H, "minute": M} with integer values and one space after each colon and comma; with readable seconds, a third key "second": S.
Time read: {"hour": 9, "minute": 2}
